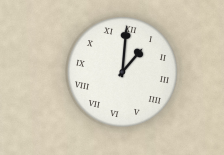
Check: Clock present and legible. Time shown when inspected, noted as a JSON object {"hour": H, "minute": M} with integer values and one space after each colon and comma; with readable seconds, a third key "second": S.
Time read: {"hour": 12, "minute": 59}
